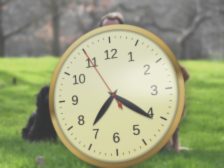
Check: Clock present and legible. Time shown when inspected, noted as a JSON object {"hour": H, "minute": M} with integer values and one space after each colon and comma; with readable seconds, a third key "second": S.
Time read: {"hour": 7, "minute": 20, "second": 55}
